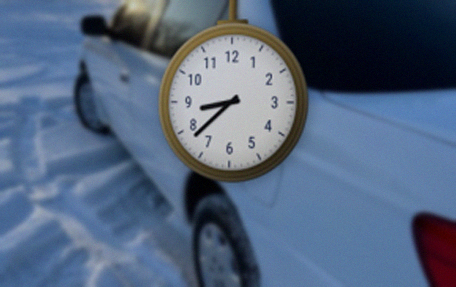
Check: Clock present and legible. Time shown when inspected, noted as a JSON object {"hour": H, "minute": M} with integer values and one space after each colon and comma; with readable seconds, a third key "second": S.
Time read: {"hour": 8, "minute": 38}
